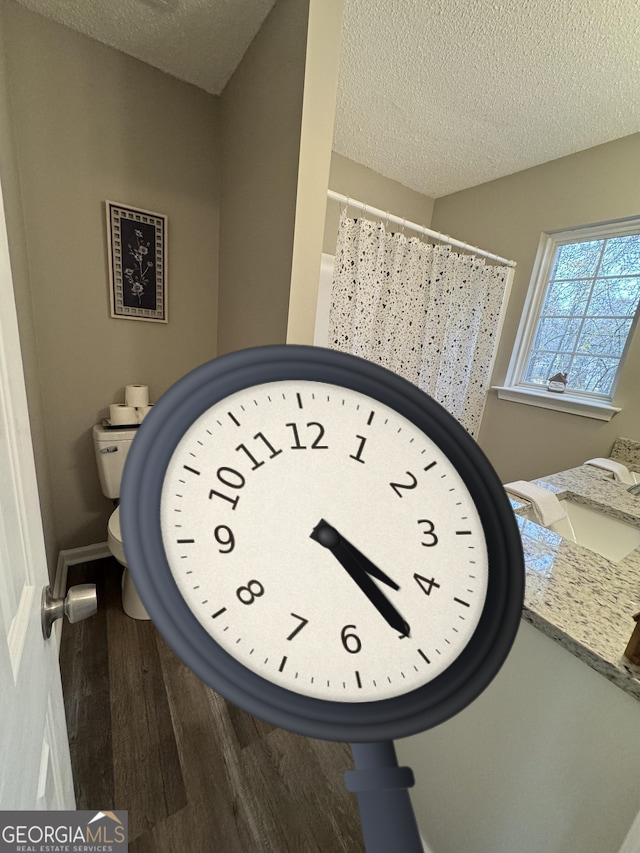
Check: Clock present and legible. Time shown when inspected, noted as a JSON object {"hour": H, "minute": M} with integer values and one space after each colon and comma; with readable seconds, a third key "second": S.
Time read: {"hour": 4, "minute": 25}
